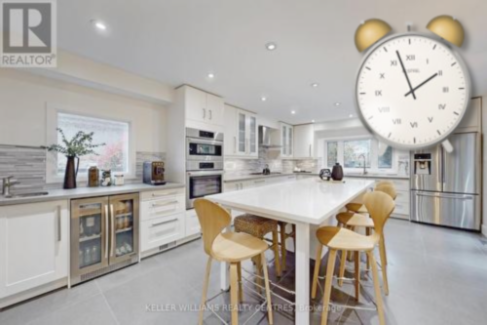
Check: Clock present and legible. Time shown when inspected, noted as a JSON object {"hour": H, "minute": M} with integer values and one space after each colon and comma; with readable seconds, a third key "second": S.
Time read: {"hour": 1, "minute": 57}
